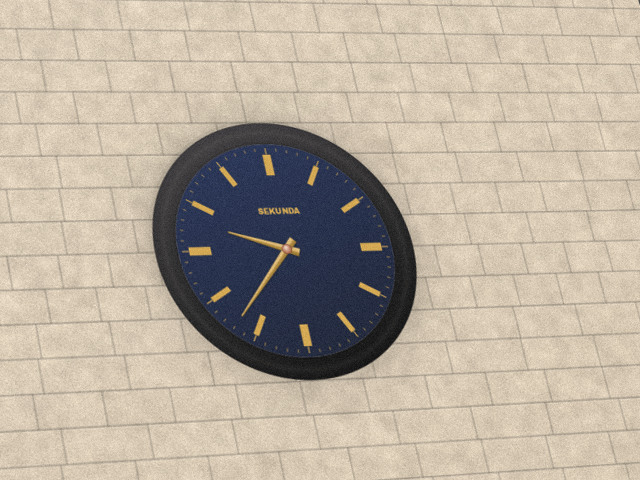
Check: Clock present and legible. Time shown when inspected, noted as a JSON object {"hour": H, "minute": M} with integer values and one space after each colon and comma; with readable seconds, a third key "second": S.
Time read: {"hour": 9, "minute": 37}
